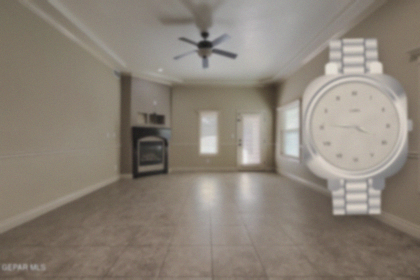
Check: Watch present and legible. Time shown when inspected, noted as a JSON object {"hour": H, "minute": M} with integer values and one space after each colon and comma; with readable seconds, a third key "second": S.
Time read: {"hour": 3, "minute": 46}
